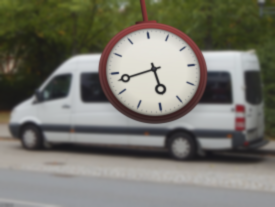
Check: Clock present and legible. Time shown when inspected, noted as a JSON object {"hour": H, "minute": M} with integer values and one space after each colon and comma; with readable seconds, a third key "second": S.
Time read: {"hour": 5, "minute": 43}
